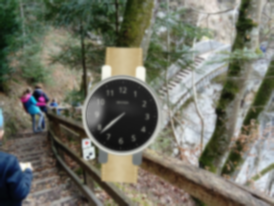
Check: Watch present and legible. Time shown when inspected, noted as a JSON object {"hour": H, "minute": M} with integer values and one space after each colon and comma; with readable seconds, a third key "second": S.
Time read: {"hour": 7, "minute": 38}
